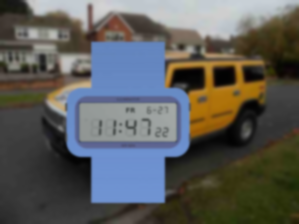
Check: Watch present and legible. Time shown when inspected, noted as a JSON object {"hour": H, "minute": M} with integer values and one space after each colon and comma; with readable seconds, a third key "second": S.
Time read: {"hour": 11, "minute": 47}
